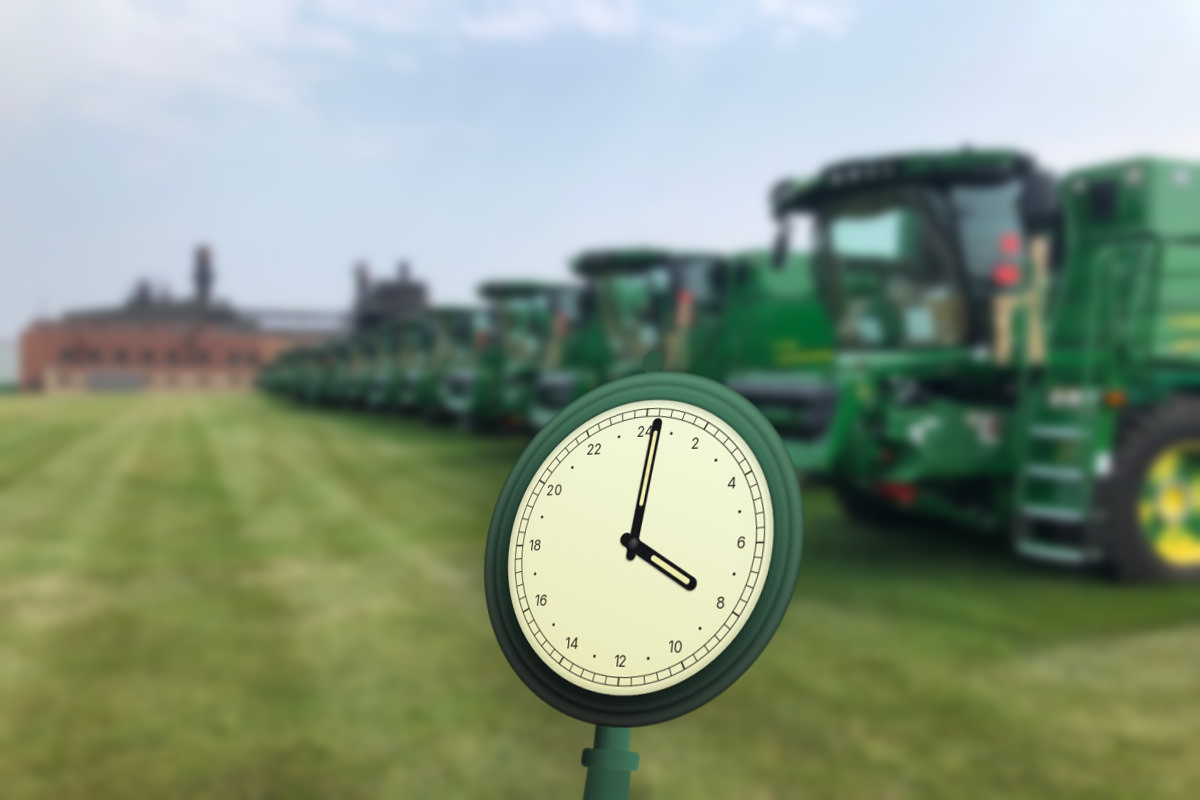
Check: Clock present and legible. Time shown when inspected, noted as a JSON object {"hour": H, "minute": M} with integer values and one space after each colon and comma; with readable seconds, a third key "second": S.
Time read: {"hour": 8, "minute": 1}
